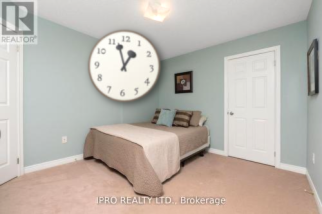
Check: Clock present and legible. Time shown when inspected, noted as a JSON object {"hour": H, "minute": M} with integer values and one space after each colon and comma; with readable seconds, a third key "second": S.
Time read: {"hour": 12, "minute": 57}
